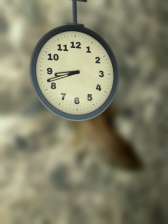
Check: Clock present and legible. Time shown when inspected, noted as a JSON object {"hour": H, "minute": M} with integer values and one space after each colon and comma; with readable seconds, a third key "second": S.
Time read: {"hour": 8, "minute": 42}
